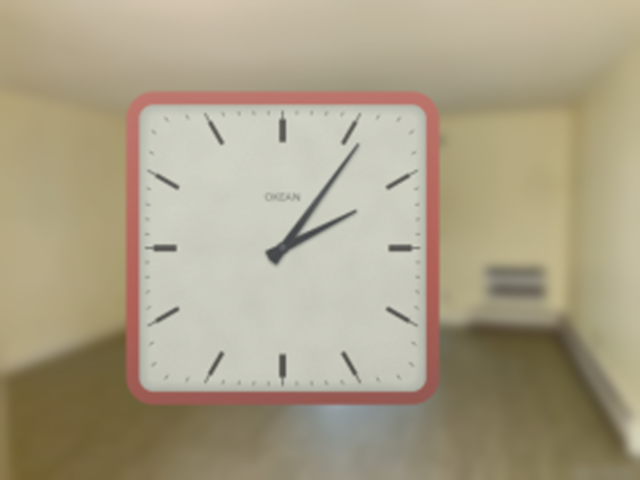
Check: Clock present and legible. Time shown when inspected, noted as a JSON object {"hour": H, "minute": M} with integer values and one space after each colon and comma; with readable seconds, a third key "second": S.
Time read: {"hour": 2, "minute": 6}
